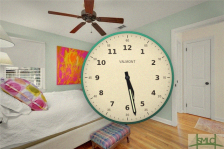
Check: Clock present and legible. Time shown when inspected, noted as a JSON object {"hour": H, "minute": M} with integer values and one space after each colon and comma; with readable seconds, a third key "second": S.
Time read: {"hour": 5, "minute": 28}
